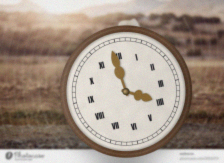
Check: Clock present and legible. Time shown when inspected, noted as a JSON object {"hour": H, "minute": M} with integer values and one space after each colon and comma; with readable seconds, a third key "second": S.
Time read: {"hour": 3, "minute": 59}
